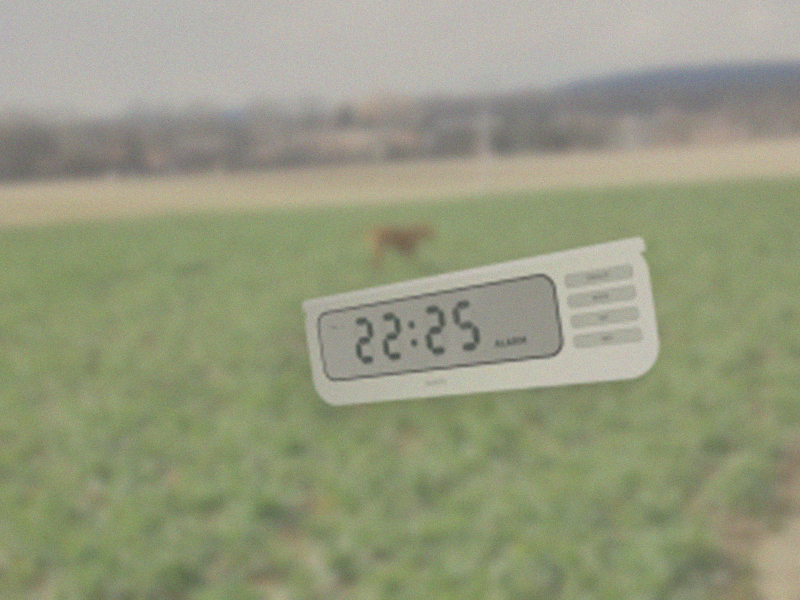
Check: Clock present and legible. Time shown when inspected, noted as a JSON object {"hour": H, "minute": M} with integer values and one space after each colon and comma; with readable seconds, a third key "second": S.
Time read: {"hour": 22, "minute": 25}
